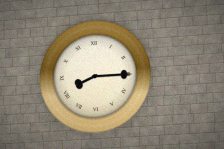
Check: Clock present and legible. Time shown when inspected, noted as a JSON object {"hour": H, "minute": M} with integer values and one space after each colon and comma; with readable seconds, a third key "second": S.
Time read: {"hour": 8, "minute": 15}
